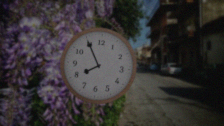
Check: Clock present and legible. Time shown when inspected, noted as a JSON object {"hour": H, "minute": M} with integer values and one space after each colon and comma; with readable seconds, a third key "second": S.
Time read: {"hour": 7, "minute": 55}
